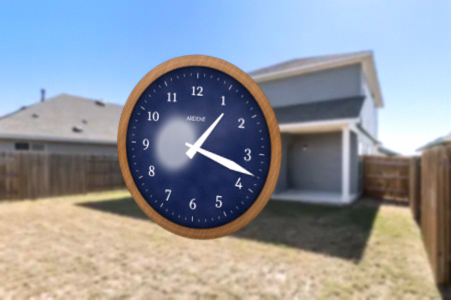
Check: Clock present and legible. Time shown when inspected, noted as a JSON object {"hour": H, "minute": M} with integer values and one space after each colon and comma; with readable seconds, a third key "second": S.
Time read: {"hour": 1, "minute": 18}
